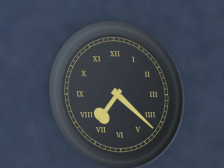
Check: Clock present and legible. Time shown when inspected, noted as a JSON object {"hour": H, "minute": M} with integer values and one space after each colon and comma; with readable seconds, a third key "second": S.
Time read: {"hour": 7, "minute": 22}
